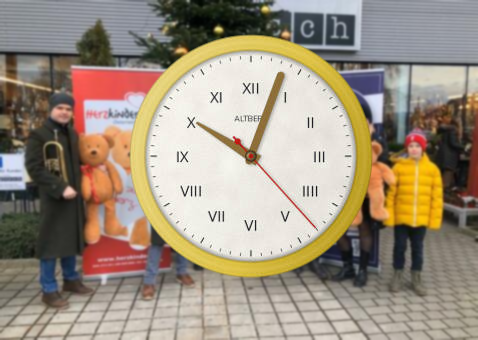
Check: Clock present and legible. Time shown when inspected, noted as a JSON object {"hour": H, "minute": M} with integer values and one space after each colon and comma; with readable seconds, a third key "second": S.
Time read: {"hour": 10, "minute": 3, "second": 23}
